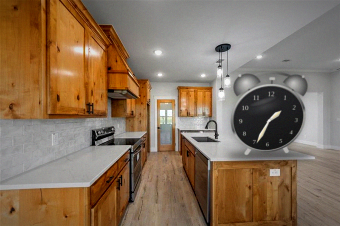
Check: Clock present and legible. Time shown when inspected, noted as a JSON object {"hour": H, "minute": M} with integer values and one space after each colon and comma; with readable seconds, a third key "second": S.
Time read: {"hour": 1, "minute": 34}
